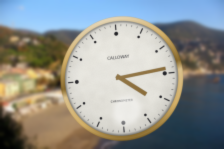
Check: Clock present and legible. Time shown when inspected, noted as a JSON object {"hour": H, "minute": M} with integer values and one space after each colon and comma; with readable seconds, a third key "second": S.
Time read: {"hour": 4, "minute": 14}
